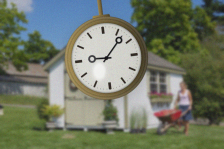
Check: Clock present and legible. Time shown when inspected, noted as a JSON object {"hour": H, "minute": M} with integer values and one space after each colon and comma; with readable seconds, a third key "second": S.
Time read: {"hour": 9, "minute": 7}
